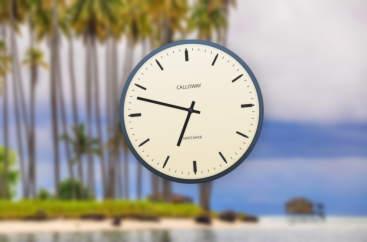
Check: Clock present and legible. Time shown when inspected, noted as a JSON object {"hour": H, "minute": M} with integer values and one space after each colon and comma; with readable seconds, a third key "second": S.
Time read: {"hour": 6, "minute": 48}
